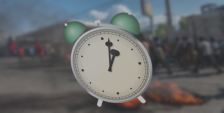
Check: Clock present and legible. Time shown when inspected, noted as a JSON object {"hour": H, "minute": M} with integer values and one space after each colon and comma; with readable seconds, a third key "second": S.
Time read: {"hour": 1, "minute": 2}
